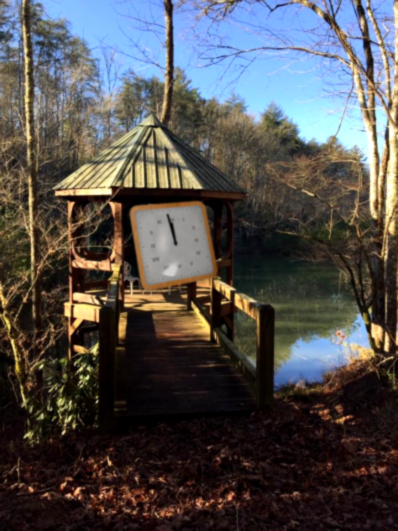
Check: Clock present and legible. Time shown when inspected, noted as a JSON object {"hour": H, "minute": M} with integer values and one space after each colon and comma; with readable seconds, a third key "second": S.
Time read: {"hour": 11, "minute": 59}
